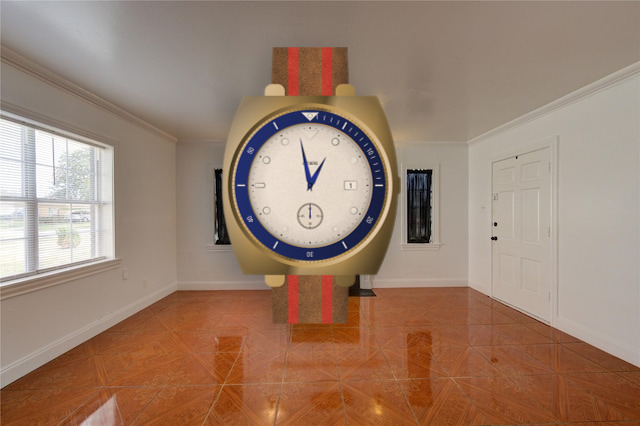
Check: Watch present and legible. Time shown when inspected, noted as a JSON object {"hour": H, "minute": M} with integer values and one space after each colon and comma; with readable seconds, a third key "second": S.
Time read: {"hour": 12, "minute": 58}
